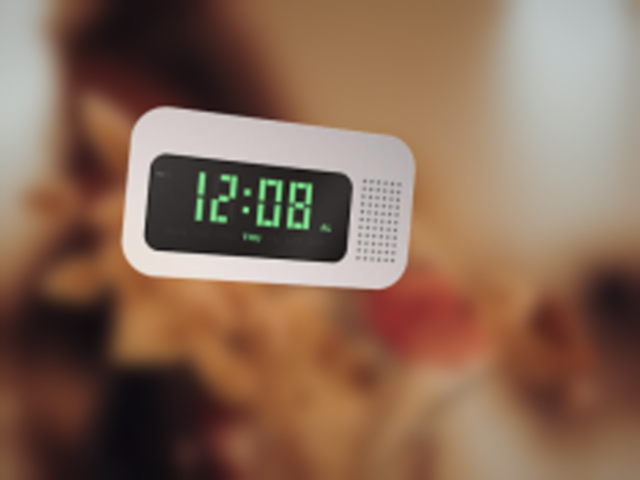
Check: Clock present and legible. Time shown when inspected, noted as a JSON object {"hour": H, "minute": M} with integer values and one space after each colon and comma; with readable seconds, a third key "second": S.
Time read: {"hour": 12, "minute": 8}
